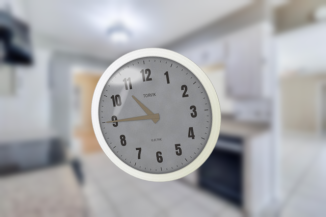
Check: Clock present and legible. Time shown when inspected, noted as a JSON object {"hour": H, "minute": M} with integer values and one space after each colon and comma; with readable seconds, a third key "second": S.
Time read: {"hour": 10, "minute": 45}
